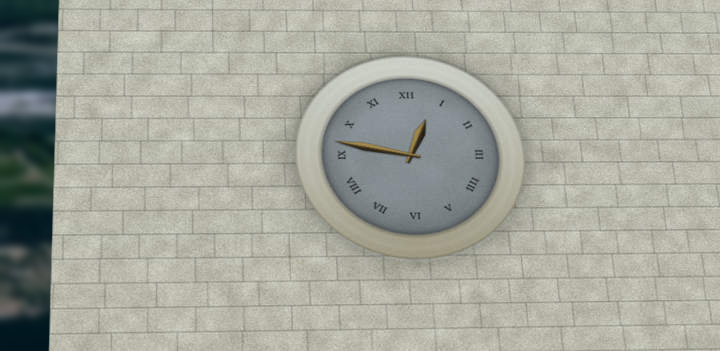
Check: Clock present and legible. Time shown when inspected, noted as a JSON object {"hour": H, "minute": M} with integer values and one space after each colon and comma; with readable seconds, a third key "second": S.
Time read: {"hour": 12, "minute": 47}
